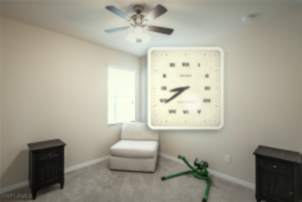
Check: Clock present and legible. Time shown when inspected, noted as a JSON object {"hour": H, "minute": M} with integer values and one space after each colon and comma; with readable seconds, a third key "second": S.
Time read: {"hour": 8, "minute": 39}
